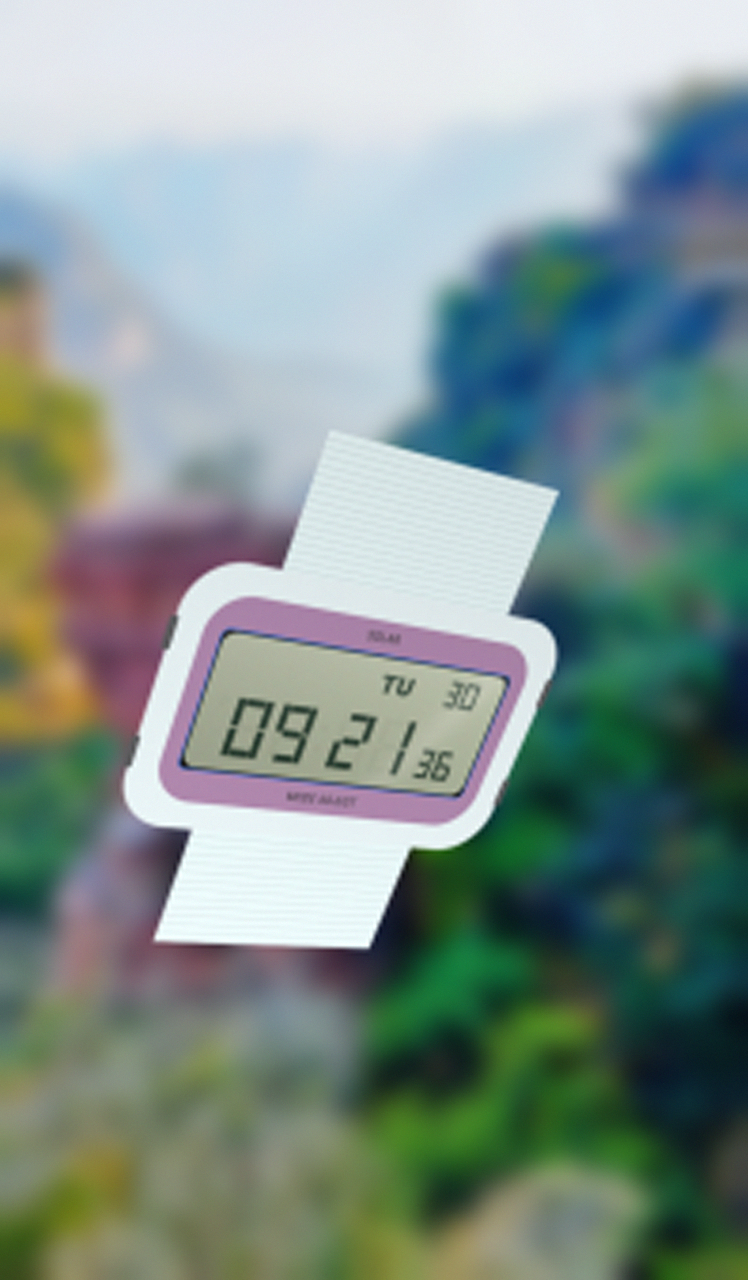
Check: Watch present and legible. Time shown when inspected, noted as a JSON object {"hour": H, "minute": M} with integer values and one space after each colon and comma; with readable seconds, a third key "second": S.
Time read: {"hour": 9, "minute": 21, "second": 36}
